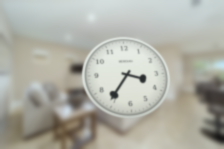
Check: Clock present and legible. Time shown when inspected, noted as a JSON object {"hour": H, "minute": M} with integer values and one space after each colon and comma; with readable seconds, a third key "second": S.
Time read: {"hour": 3, "minute": 36}
